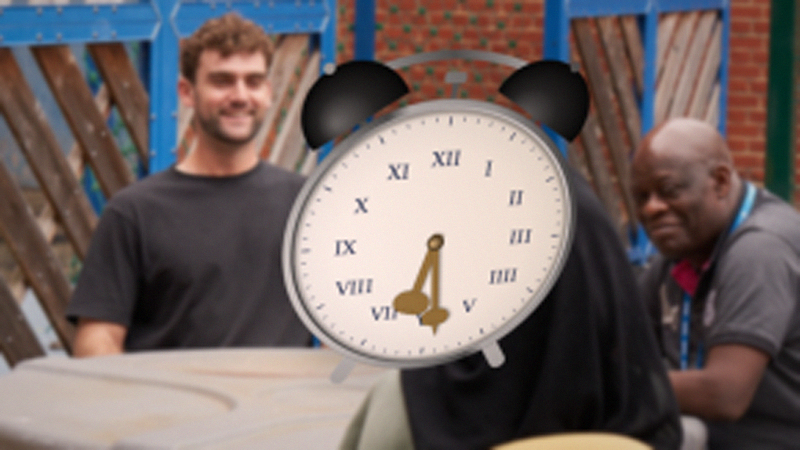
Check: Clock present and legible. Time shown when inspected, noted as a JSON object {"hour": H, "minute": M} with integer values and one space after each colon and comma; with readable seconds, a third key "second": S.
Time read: {"hour": 6, "minute": 29}
